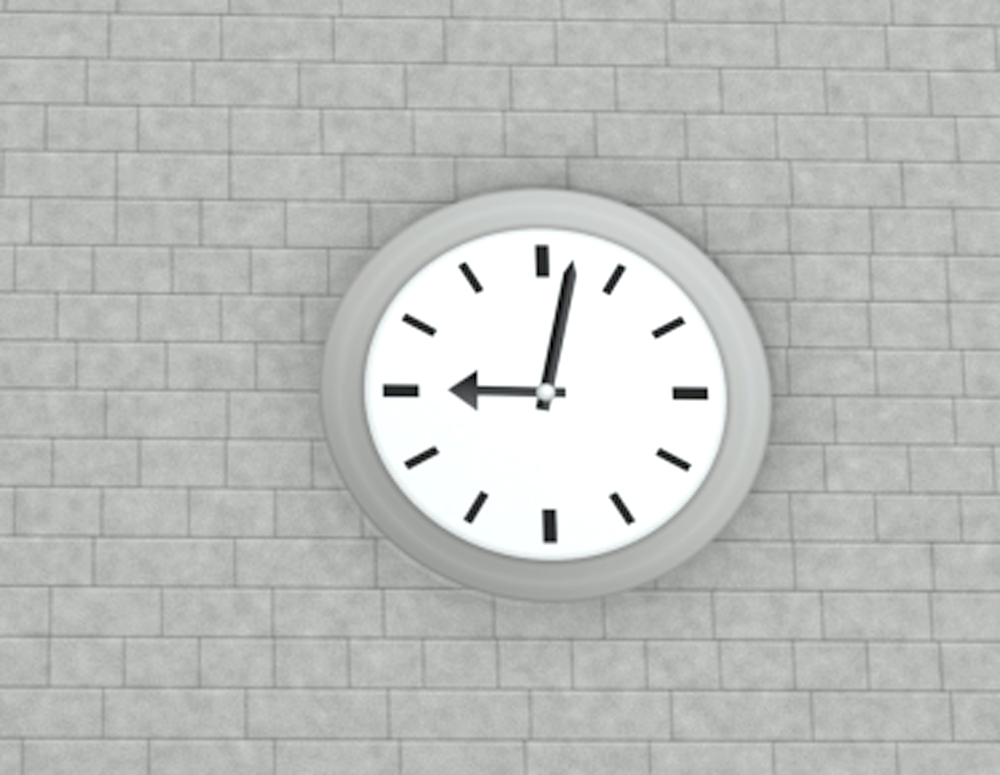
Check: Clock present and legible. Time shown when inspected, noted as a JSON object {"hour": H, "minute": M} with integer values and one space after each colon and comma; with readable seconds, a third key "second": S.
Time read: {"hour": 9, "minute": 2}
